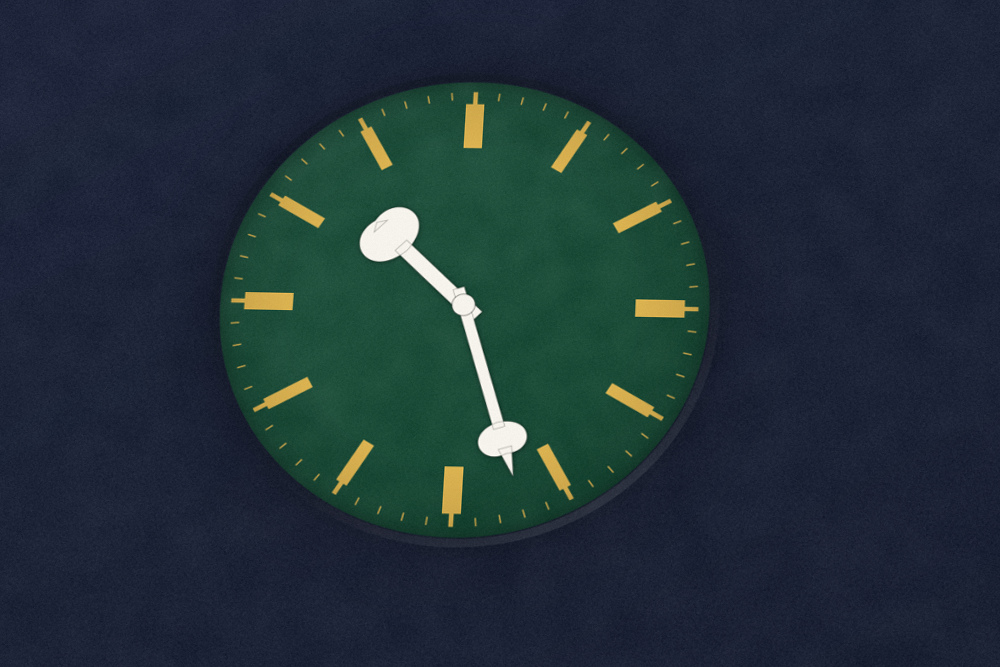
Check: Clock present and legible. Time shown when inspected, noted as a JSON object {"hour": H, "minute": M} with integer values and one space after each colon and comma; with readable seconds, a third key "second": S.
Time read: {"hour": 10, "minute": 27}
